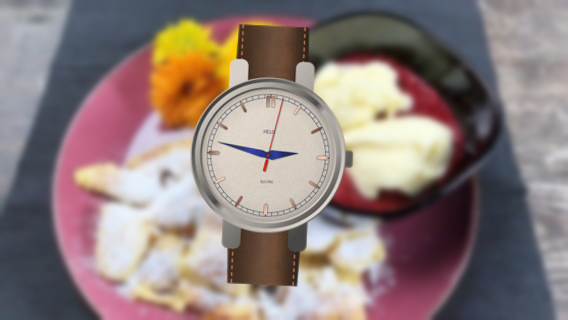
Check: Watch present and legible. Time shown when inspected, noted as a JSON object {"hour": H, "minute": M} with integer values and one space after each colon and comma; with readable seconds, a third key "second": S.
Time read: {"hour": 2, "minute": 47, "second": 2}
